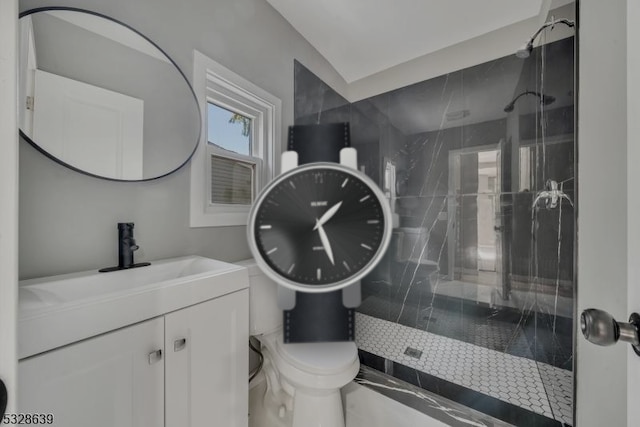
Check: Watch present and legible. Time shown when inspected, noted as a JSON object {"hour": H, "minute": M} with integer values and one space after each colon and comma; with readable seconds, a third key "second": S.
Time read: {"hour": 1, "minute": 27}
